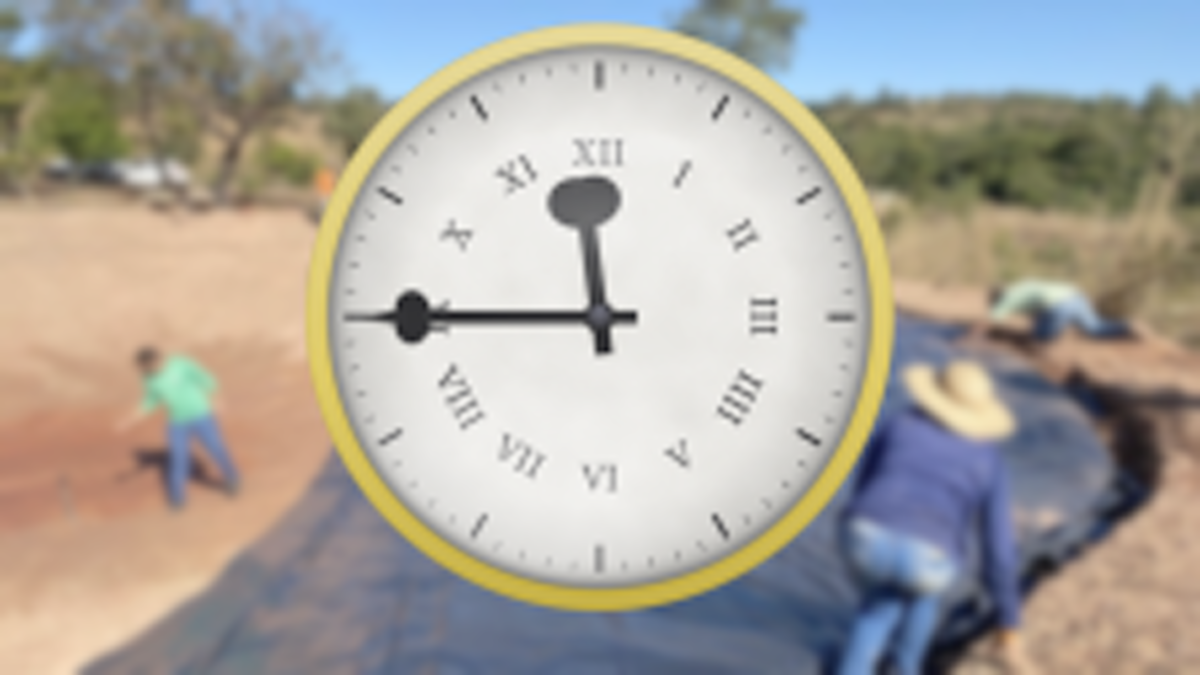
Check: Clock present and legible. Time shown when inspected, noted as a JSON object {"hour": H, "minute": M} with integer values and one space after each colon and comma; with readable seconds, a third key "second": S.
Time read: {"hour": 11, "minute": 45}
